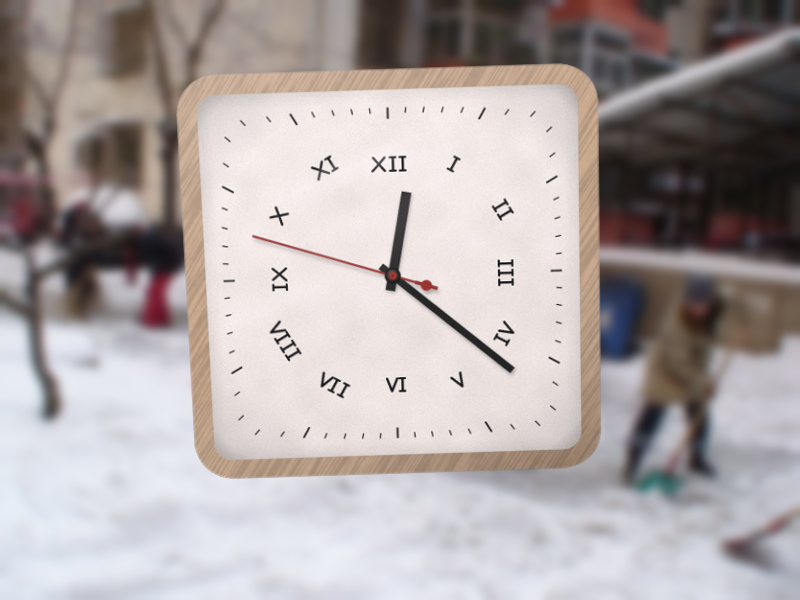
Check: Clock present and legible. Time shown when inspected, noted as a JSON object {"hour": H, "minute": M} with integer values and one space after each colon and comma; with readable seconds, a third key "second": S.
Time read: {"hour": 12, "minute": 21, "second": 48}
